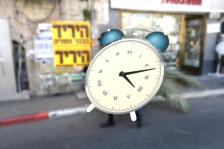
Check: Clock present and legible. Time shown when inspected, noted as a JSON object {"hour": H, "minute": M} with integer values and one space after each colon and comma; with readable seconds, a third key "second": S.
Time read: {"hour": 4, "minute": 12}
